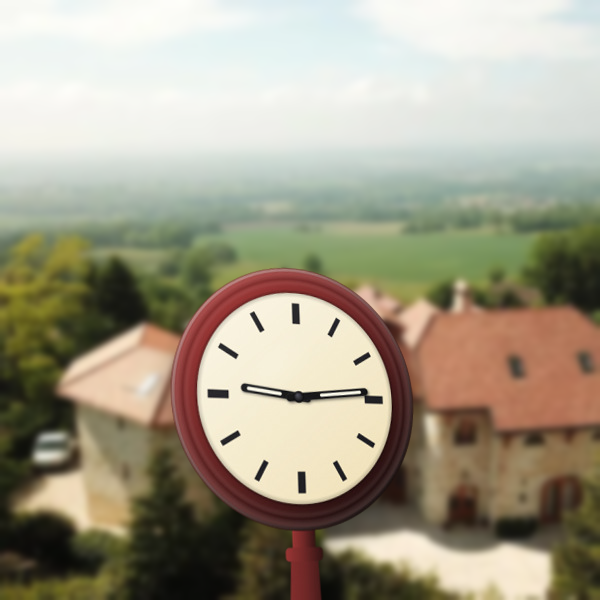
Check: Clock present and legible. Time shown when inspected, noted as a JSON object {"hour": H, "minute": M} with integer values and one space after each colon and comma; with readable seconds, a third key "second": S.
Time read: {"hour": 9, "minute": 14}
